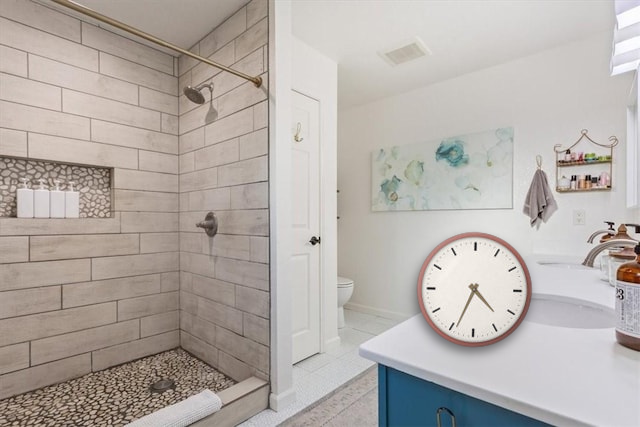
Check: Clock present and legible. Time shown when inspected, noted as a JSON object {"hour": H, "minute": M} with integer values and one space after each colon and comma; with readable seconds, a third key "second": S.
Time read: {"hour": 4, "minute": 34}
